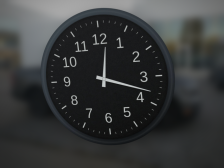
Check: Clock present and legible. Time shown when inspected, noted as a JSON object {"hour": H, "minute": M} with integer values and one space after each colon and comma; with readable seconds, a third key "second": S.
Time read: {"hour": 12, "minute": 18}
